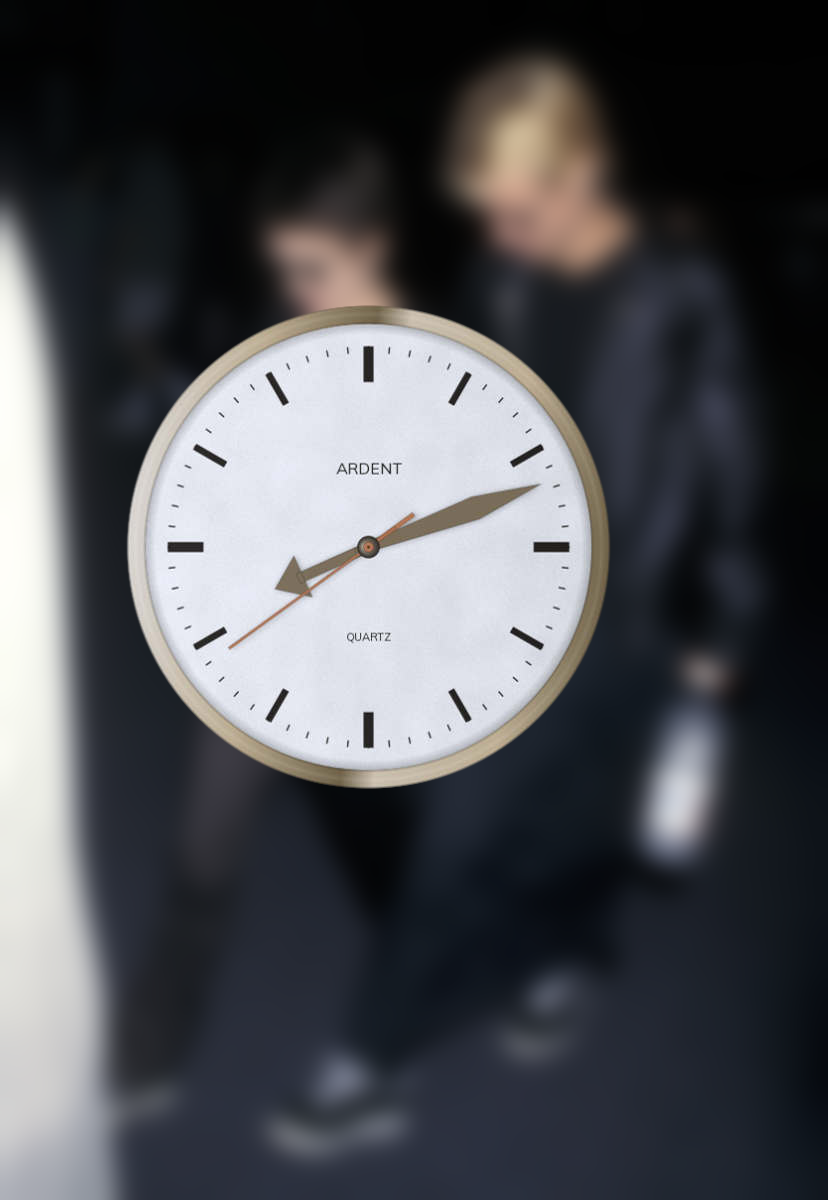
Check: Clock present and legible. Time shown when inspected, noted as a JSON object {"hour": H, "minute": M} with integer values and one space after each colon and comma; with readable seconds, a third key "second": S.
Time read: {"hour": 8, "minute": 11, "second": 39}
